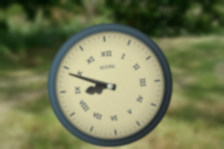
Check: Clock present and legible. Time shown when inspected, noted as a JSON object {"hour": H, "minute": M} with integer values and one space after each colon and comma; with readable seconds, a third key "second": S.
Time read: {"hour": 8, "minute": 49}
